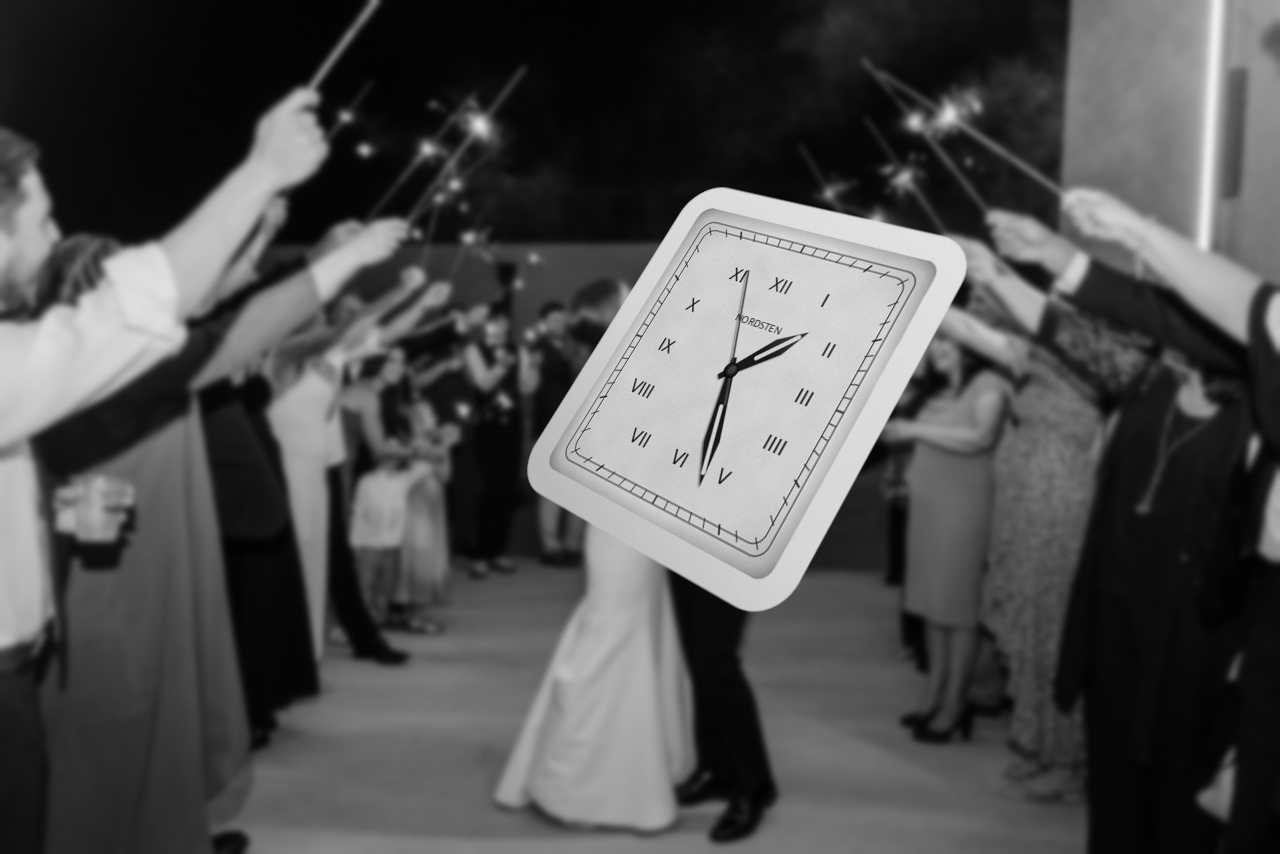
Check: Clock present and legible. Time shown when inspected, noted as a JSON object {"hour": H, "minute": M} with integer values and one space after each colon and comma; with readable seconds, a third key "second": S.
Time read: {"hour": 1, "minute": 26, "second": 56}
